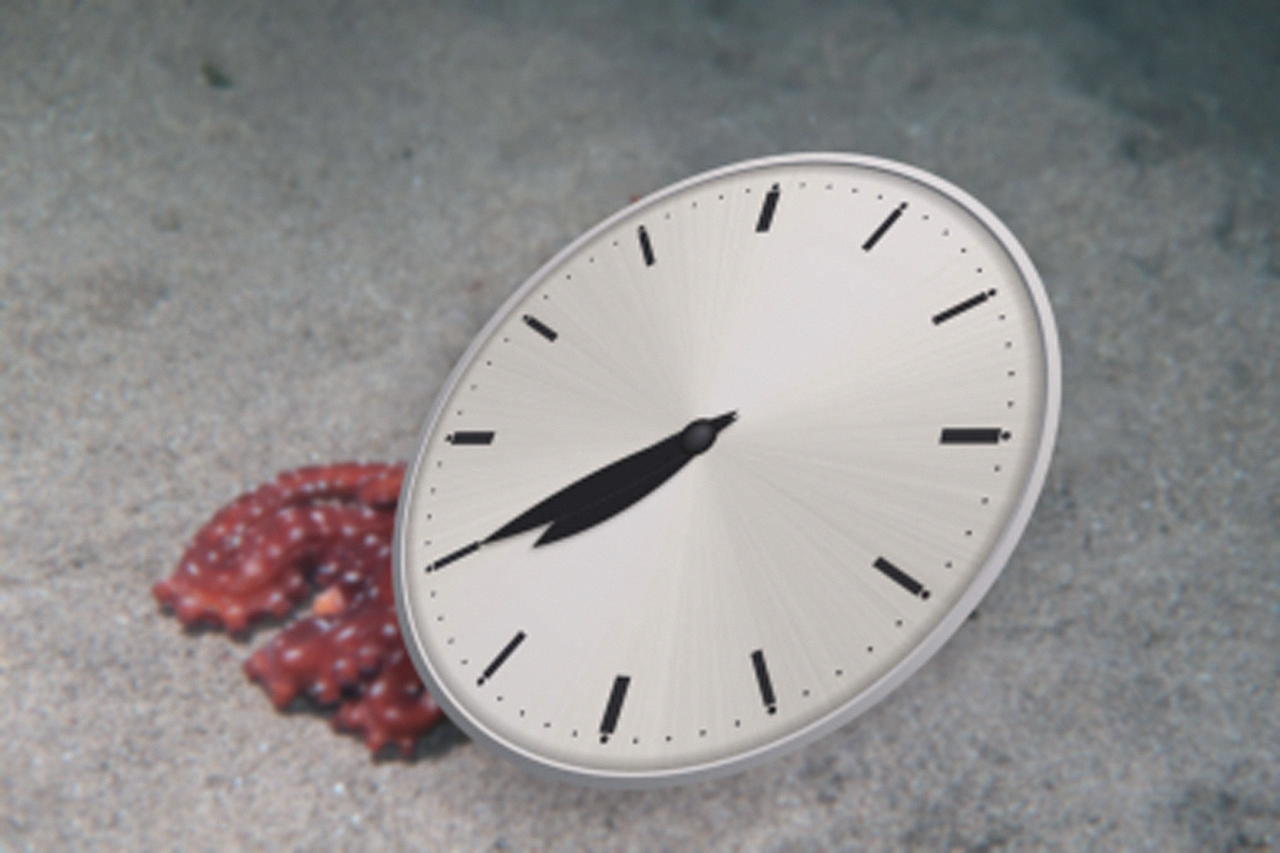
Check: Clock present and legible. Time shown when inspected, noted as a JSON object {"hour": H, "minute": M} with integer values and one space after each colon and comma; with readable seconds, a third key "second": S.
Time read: {"hour": 7, "minute": 40}
